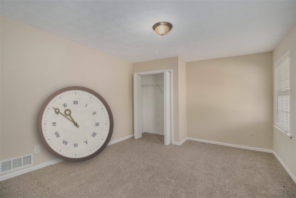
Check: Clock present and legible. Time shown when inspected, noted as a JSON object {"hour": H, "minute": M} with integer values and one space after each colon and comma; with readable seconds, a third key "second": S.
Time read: {"hour": 10, "minute": 51}
